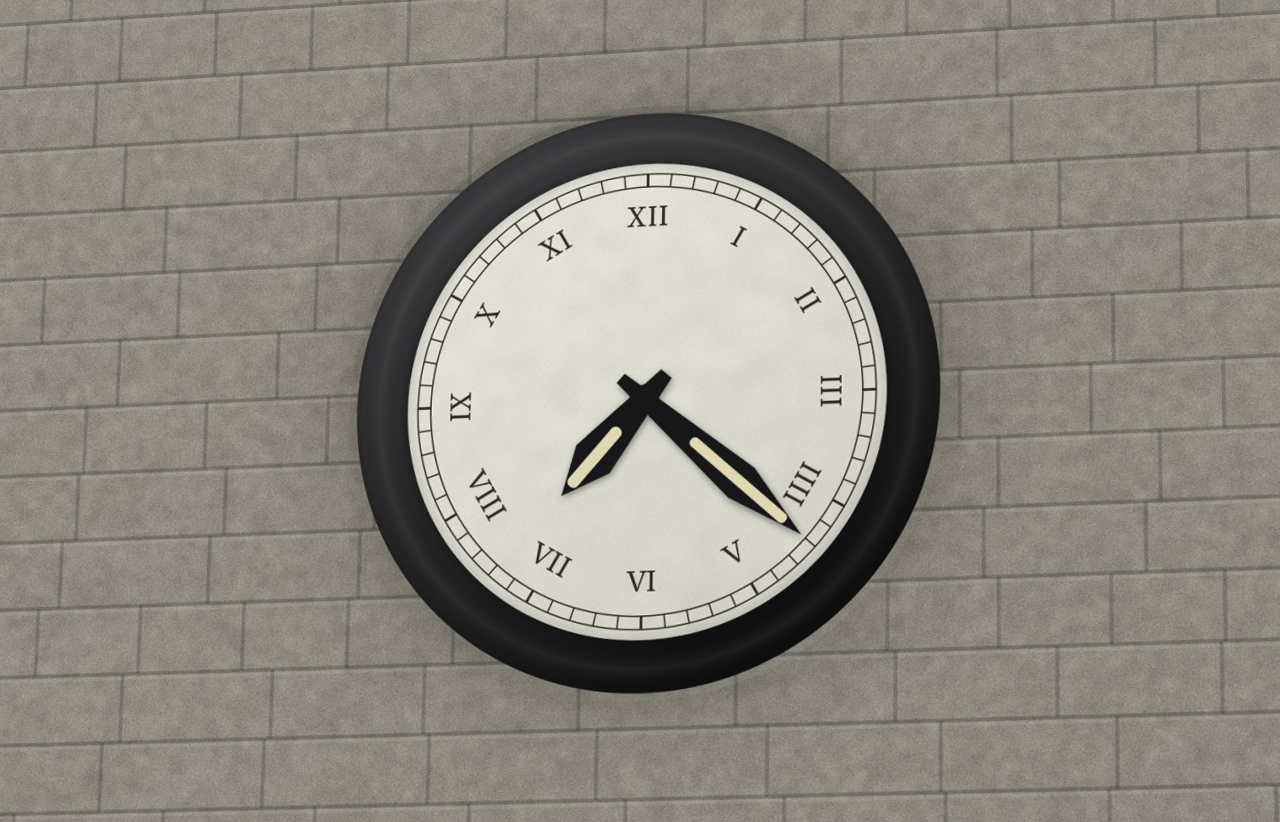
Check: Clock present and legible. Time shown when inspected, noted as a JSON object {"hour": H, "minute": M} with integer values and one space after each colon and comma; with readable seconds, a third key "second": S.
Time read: {"hour": 7, "minute": 22}
